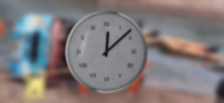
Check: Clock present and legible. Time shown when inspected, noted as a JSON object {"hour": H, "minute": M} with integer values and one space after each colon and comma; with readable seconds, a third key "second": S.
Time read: {"hour": 12, "minute": 8}
